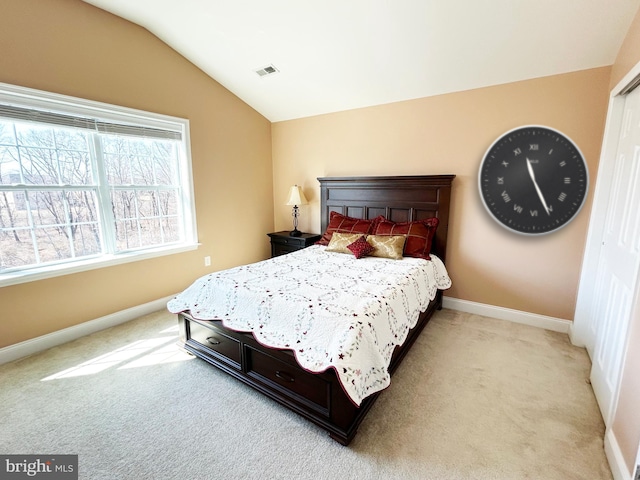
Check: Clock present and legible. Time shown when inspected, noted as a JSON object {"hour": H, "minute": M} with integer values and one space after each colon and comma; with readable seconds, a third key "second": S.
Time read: {"hour": 11, "minute": 26}
